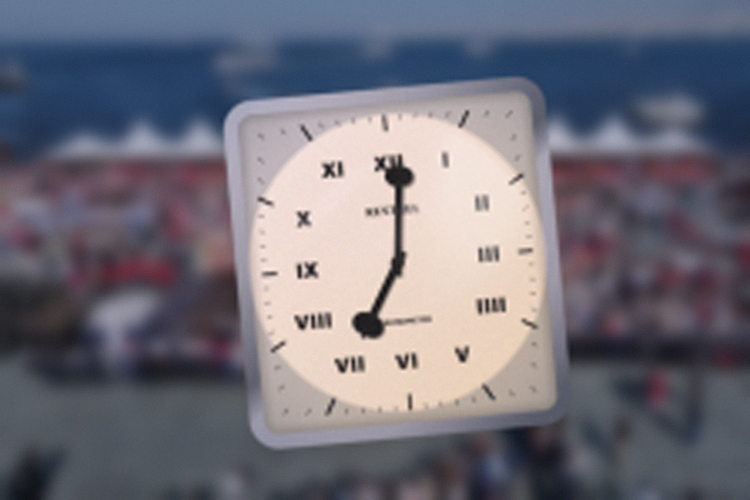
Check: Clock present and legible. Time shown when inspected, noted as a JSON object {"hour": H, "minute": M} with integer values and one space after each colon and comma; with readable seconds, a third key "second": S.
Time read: {"hour": 7, "minute": 1}
